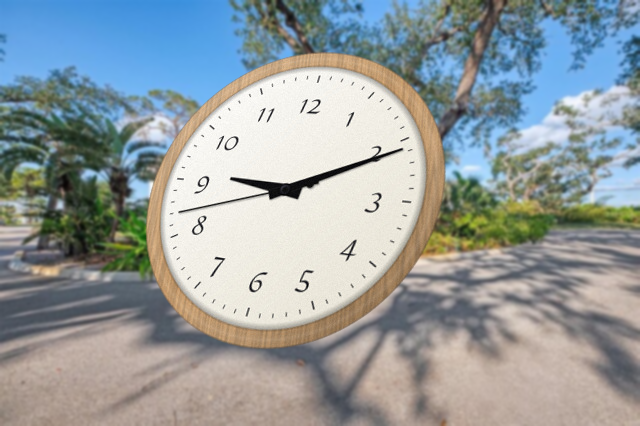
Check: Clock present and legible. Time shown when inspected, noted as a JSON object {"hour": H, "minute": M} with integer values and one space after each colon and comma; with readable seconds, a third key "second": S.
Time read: {"hour": 9, "minute": 10, "second": 42}
